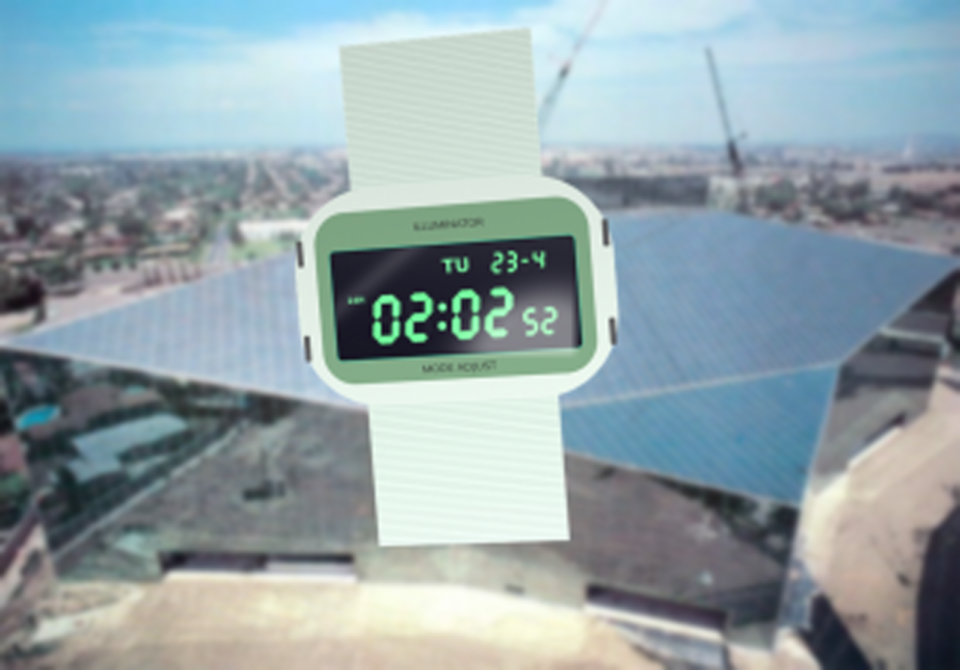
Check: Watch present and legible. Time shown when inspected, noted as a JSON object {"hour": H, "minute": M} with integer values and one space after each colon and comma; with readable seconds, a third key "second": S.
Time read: {"hour": 2, "minute": 2, "second": 52}
